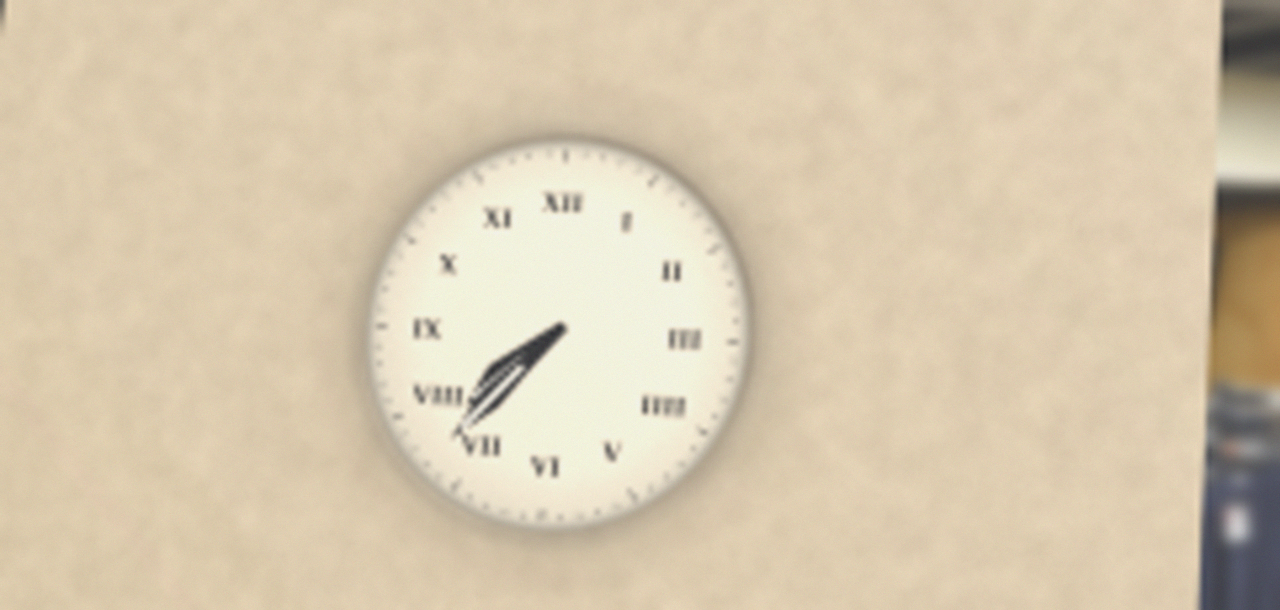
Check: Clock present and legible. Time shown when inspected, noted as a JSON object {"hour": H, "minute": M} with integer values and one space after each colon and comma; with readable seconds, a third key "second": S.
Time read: {"hour": 7, "minute": 37}
